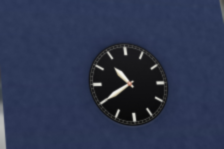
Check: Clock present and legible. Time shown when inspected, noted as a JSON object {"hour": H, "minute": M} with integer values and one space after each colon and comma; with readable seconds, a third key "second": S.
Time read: {"hour": 10, "minute": 40}
